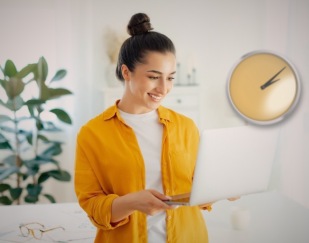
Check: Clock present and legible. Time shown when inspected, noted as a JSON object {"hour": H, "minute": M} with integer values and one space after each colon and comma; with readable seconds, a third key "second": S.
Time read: {"hour": 2, "minute": 8}
